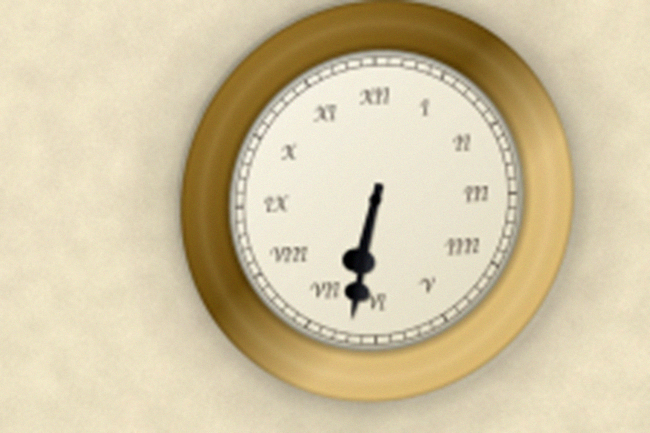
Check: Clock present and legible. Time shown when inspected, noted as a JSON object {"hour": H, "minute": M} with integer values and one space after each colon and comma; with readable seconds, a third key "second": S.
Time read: {"hour": 6, "minute": 32}
